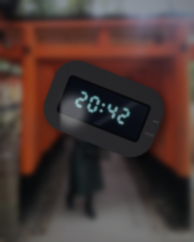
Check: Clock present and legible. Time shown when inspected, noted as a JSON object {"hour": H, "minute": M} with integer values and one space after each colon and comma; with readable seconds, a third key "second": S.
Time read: {"hour": 20, "minute": 42}
